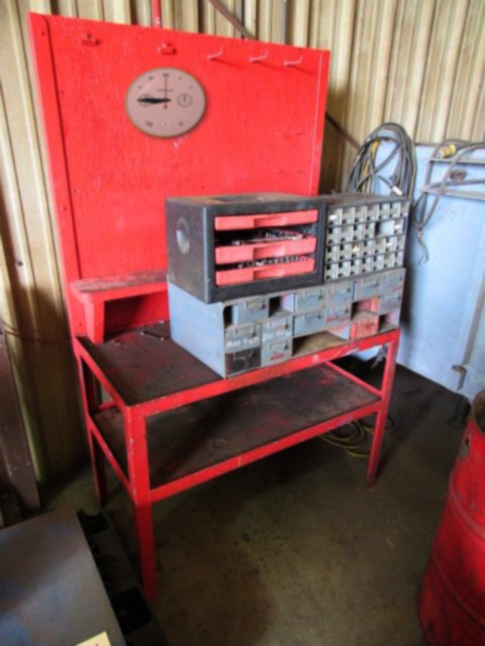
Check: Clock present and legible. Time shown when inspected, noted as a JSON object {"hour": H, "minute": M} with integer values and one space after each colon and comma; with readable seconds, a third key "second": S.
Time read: {"hour": 8, "minute": 45}
